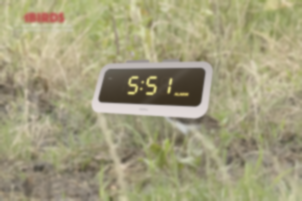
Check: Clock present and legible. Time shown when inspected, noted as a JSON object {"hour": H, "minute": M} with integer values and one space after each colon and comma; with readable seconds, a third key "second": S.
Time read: {"hour": 5, "minute": 51}
